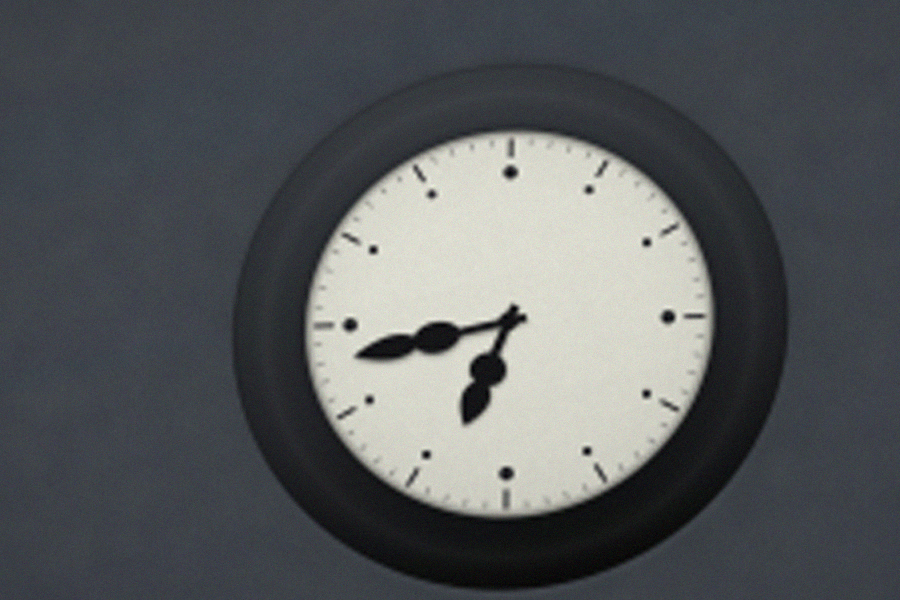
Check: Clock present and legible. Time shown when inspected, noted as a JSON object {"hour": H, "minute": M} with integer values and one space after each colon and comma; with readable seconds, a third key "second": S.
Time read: {"hour": 6, "minute": 43}
